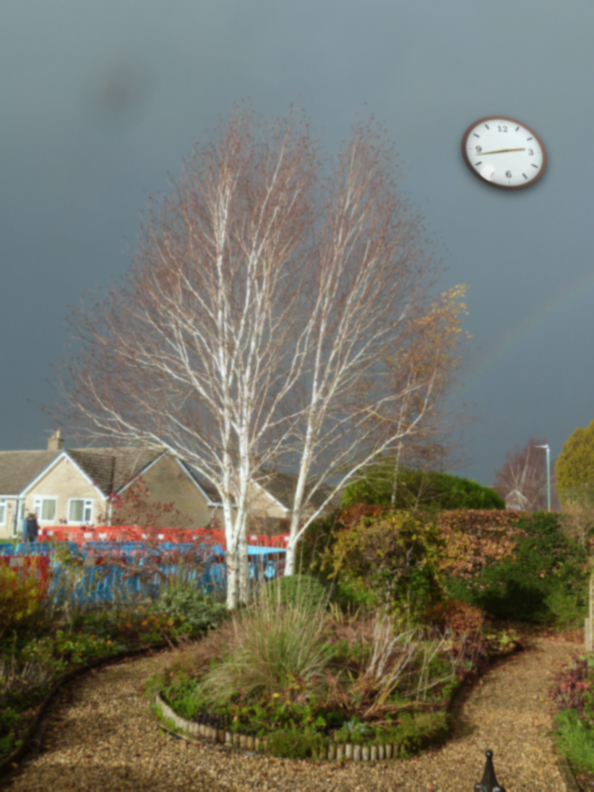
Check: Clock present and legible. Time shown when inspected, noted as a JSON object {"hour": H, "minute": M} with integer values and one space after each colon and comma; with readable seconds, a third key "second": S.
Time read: {"hour": 2, "minute": 43}
